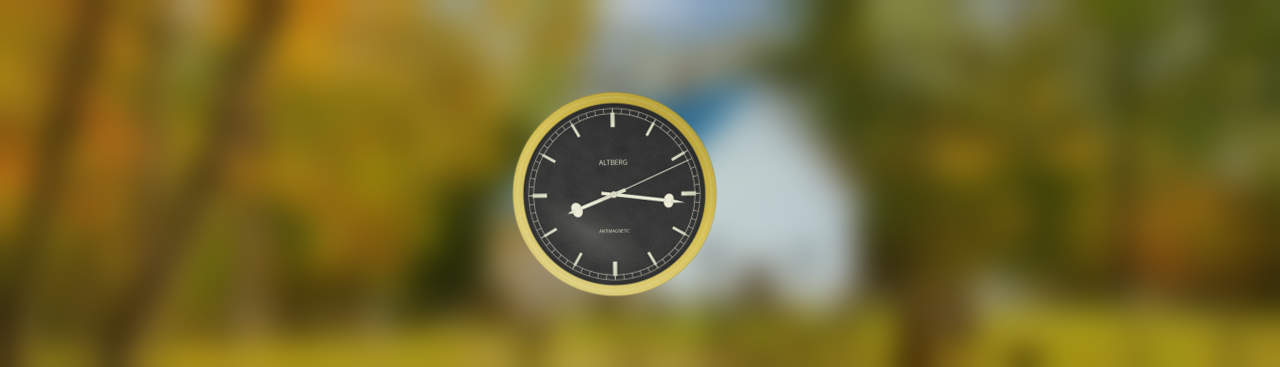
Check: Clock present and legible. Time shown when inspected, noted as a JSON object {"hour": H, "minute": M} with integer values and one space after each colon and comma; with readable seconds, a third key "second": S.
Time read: {"hour": 8, "minute": 16, "second": 11}
